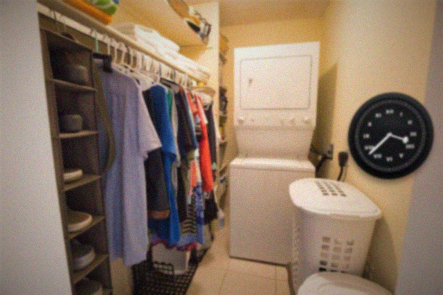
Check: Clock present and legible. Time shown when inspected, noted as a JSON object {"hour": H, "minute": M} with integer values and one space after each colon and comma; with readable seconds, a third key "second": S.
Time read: {"hour": 3, "minute": 38}
